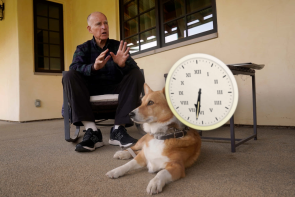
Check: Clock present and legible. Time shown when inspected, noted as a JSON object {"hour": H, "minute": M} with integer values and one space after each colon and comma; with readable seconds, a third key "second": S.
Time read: {"hour": 6, "minute": 32}
